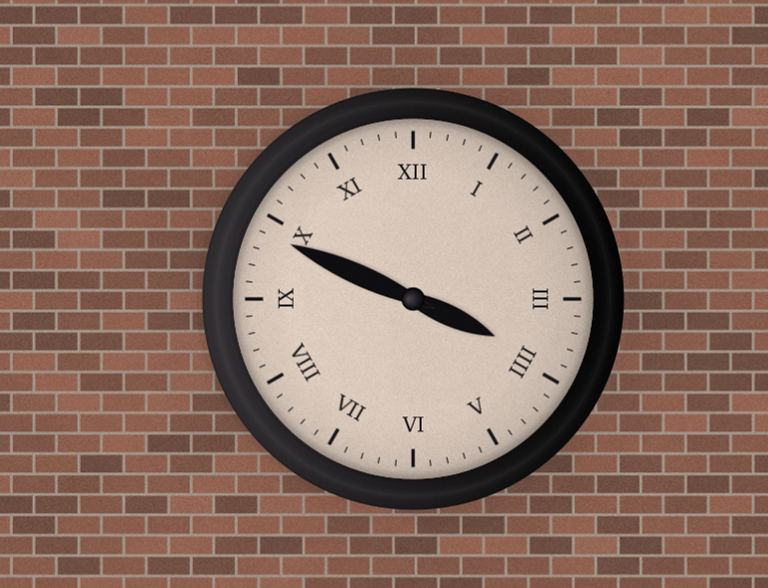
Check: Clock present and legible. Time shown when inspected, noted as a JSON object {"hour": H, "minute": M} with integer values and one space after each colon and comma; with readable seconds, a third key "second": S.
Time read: {"hour": 3, "minute": 49}
